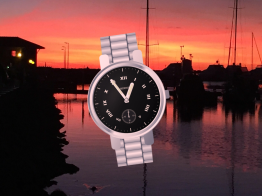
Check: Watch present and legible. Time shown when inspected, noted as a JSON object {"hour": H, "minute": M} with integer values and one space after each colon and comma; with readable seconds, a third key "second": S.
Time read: {"hour": 12, "minute": 55}
